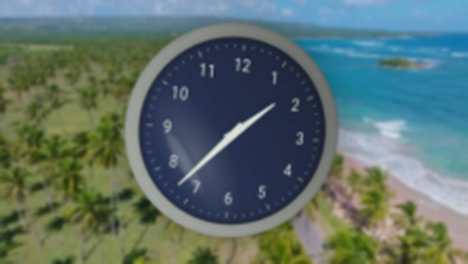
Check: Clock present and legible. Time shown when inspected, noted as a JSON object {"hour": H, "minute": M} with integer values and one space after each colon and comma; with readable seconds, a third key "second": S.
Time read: {"hour": 1, "minute": 37}
